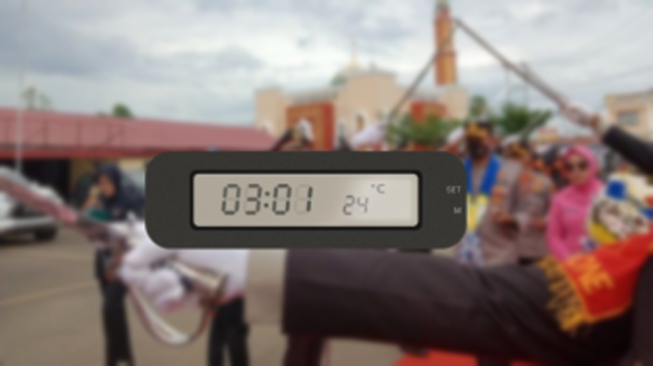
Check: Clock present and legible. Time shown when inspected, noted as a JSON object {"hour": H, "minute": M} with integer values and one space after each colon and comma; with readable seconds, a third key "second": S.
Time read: {"hour": 3, "minute": 1}
